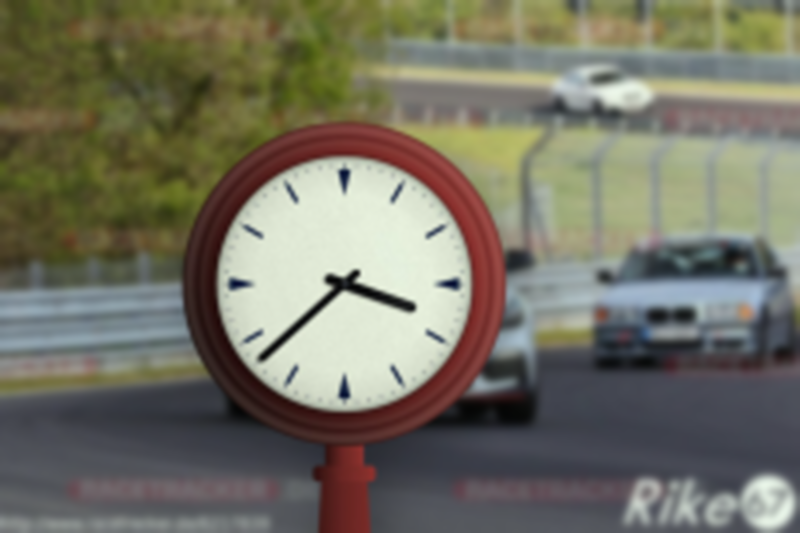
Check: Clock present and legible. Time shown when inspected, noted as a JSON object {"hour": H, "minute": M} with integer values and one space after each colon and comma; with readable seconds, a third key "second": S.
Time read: {"hour": 3, "minute": 38}
